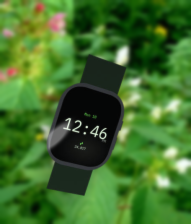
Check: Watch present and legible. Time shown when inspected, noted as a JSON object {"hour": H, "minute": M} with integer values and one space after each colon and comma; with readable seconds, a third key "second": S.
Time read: {"hour": 12, "minute": 46}
